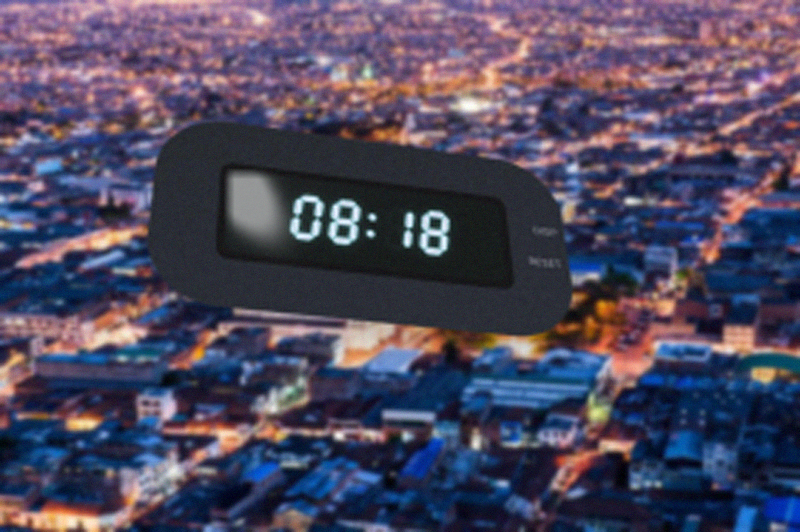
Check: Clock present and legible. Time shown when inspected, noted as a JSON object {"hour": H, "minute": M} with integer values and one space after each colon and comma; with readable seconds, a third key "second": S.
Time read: {"hour": 8, "minute": 18}
